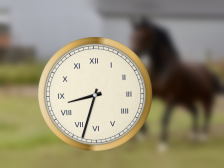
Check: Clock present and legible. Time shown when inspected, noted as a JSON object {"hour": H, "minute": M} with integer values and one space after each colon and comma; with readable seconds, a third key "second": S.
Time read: {"hour": 8, "minute": 33}
